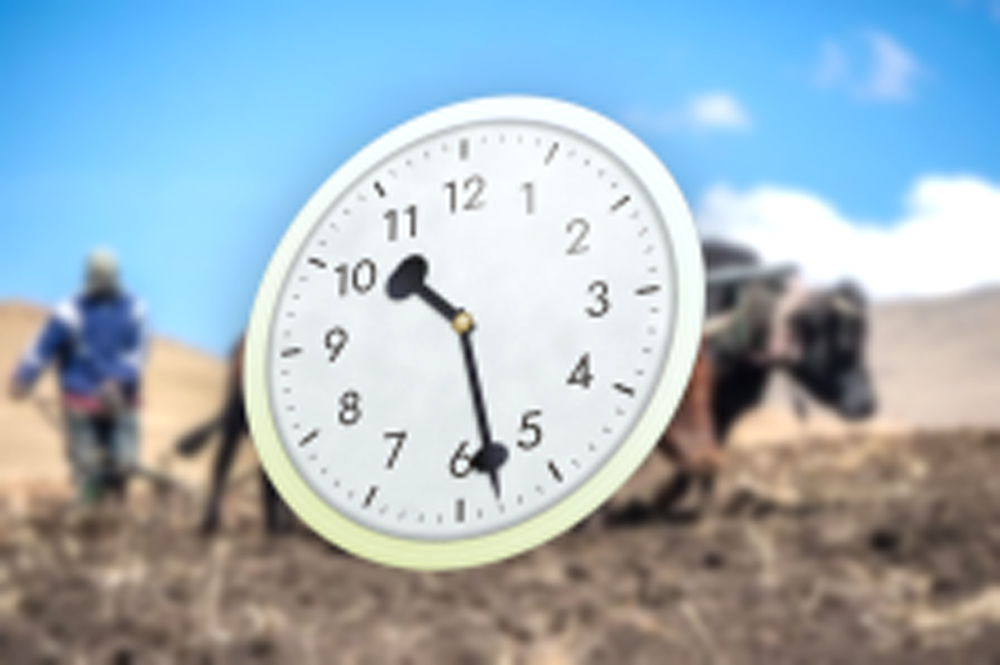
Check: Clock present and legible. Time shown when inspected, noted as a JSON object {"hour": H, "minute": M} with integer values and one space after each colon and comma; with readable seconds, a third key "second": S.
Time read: {"hour": 10, "minute": 28}
